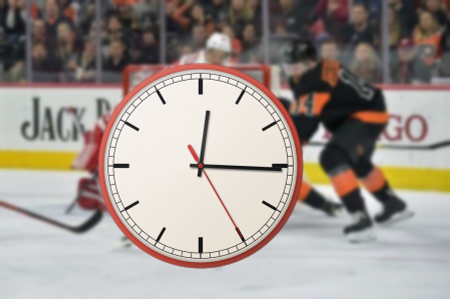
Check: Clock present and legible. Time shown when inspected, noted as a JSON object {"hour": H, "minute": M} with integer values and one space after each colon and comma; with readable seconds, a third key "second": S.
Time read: {"hour": 12, "minute": 15, "second": 25}
